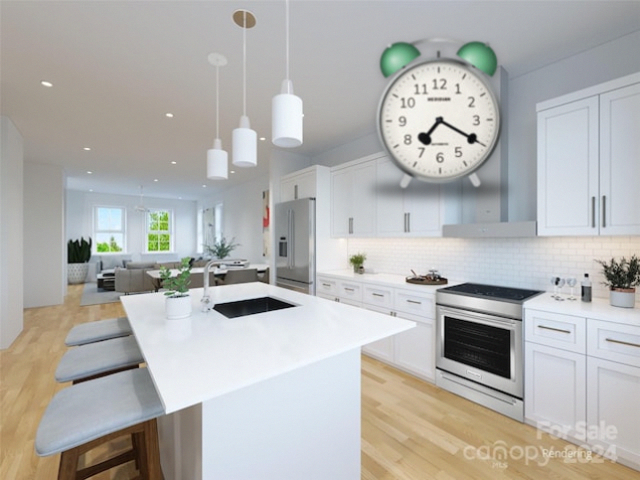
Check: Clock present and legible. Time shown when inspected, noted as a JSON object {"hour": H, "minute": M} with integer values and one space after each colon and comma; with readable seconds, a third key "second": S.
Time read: {"hour": 7, "minute": 20}
